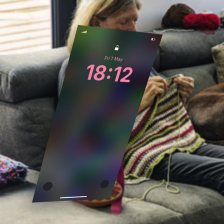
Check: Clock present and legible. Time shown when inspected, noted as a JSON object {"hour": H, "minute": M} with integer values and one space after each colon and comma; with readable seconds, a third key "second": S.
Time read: {"hour": 18, "minute": 12}
